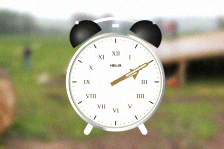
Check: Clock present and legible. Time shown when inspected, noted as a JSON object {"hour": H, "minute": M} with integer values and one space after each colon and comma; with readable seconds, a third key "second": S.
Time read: {"hour": 2, "minute": 10}
